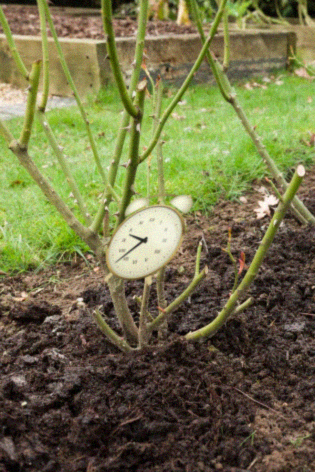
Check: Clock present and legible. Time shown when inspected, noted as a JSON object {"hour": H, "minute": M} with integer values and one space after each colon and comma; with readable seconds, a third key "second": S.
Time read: {"hour": 9, "minute": 37}
